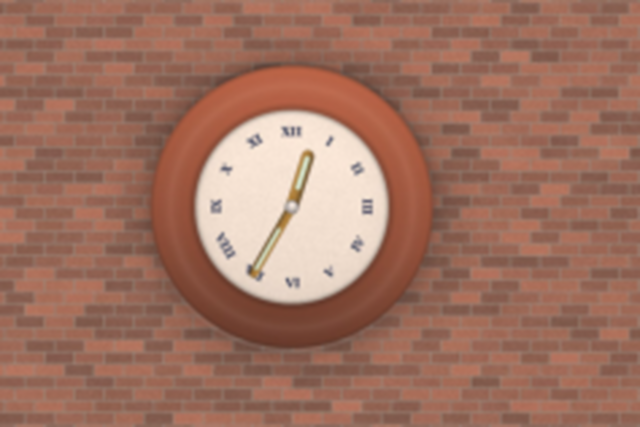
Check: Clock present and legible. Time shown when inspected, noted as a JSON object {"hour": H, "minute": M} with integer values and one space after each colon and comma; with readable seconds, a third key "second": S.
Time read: {"hour": 12, "minute": 35}
